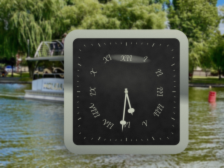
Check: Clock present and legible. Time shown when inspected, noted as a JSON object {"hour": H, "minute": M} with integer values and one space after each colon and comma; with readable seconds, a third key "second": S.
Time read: {"hour": 5, "minute": 31}
